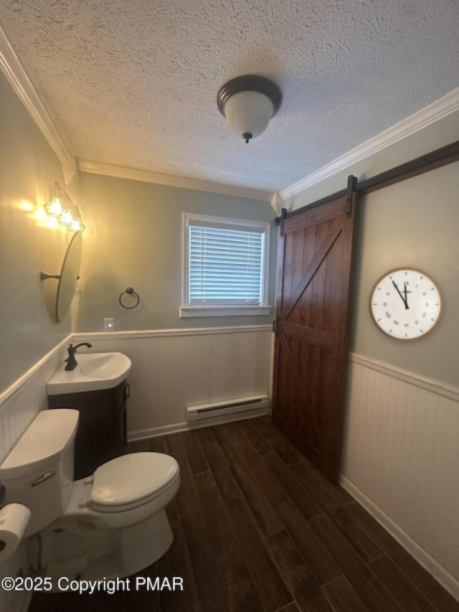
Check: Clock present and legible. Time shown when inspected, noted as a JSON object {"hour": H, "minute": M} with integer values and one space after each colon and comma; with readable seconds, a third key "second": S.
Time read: {"hour": 11, "minute": 55}
